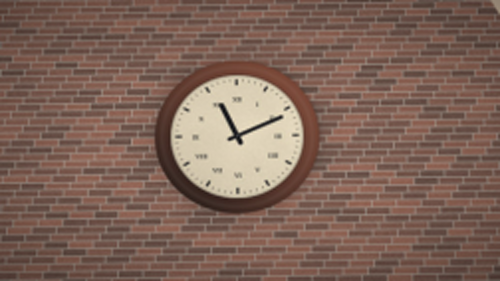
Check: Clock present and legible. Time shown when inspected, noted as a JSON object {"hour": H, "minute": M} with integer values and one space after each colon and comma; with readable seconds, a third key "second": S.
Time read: {"hour": 11, "minute": 11}
